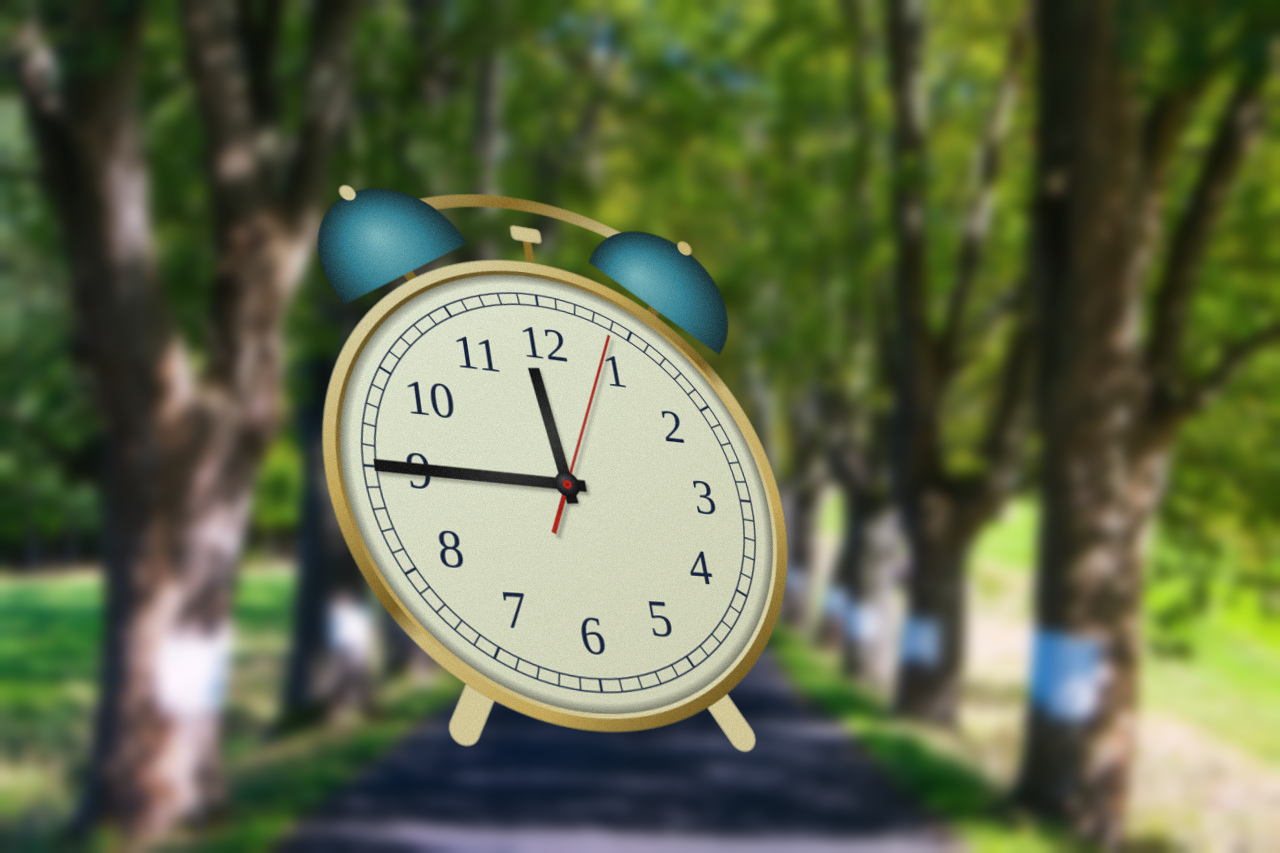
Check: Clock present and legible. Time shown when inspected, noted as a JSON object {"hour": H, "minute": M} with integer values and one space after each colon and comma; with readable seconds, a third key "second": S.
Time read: {"hour": 11, "minute": 45, "second": 4}
